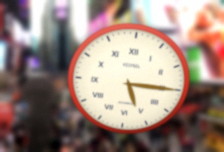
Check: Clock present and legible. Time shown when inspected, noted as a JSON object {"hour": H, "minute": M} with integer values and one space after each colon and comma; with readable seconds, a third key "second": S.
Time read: {"hour": 5, "minute": 15}
